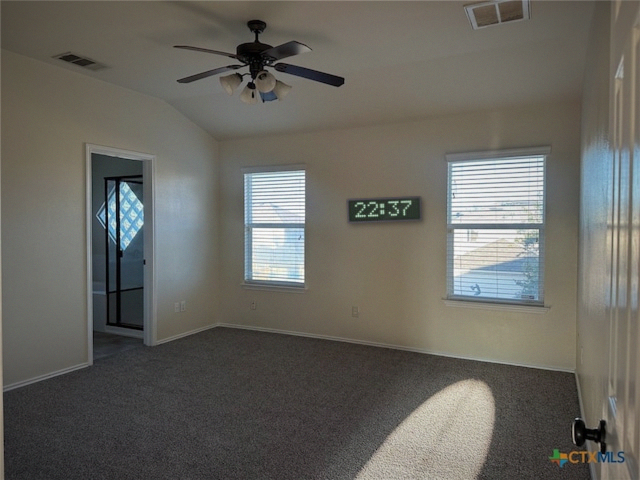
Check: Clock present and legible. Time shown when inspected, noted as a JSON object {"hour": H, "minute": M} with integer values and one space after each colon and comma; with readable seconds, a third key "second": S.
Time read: {"hour": 22, "minute": 37}
